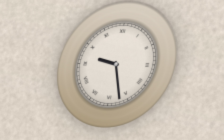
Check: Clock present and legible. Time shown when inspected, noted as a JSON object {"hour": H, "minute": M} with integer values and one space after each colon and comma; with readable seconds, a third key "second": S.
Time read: {"hour": 9, "minute": 27}
